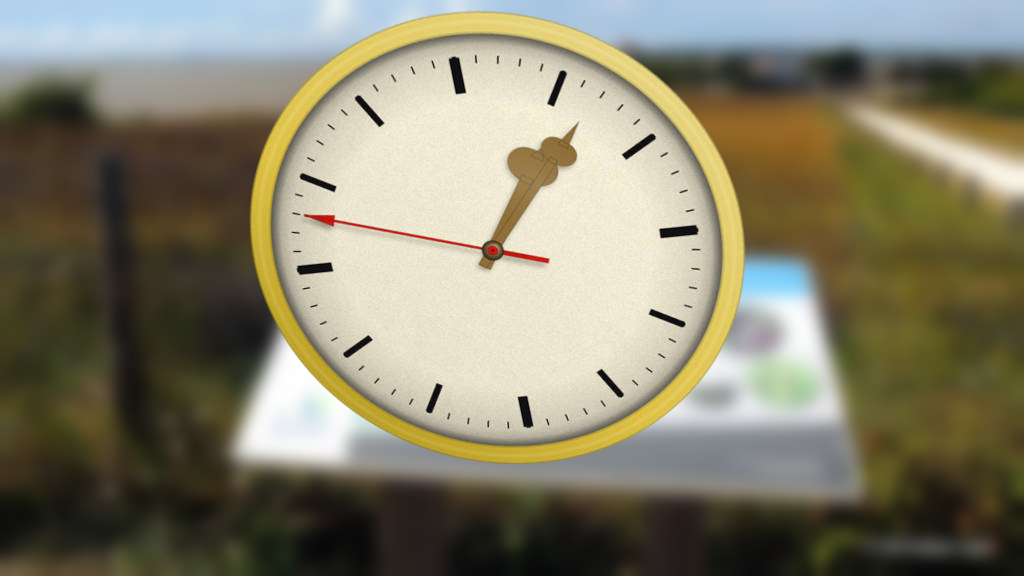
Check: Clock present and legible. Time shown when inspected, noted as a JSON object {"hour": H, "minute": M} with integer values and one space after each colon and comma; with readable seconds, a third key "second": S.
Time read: {"hour": 1, "minute": 6, "second": 48}
